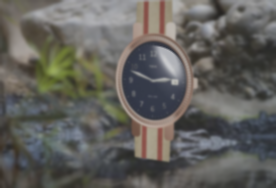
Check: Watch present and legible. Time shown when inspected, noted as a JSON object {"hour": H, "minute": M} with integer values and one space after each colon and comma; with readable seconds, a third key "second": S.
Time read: {"hour": 2, "minute": 48}
